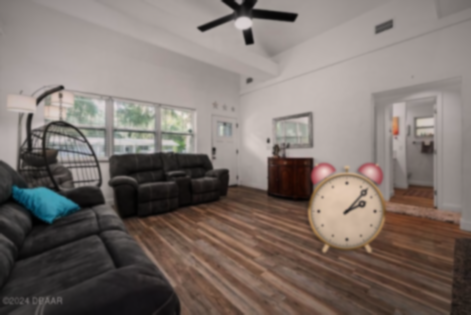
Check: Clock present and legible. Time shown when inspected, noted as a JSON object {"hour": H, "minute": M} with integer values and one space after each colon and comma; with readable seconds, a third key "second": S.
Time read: {"hour": 2, "minute": 7}
